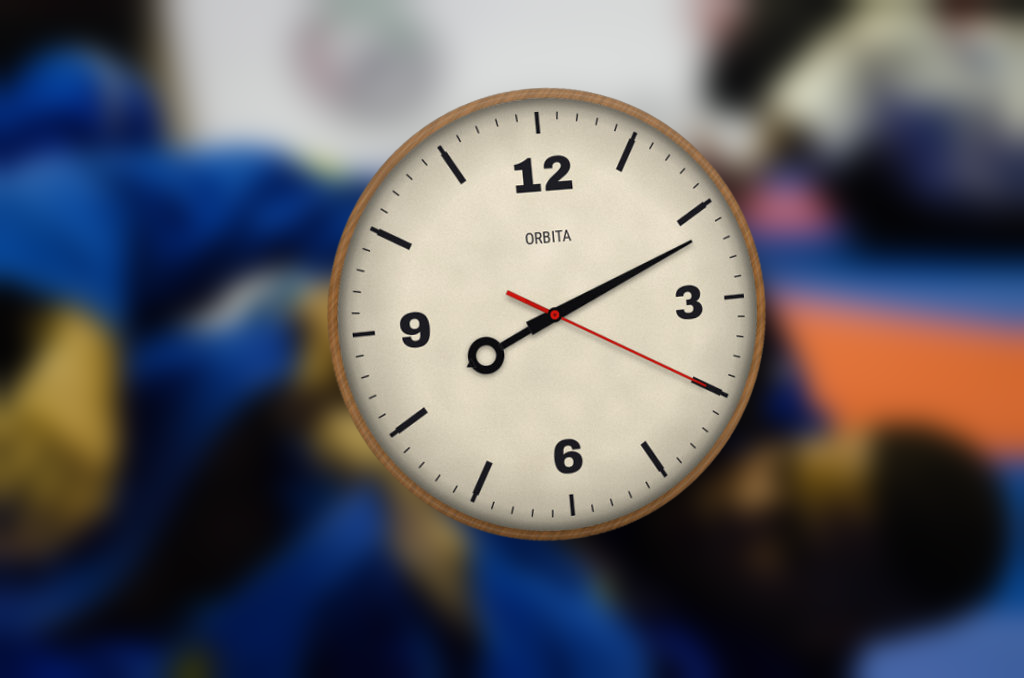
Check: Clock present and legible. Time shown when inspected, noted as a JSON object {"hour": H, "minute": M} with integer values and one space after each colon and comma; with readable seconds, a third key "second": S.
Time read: {"hour": 8, "minute": 11, "second": 20}
